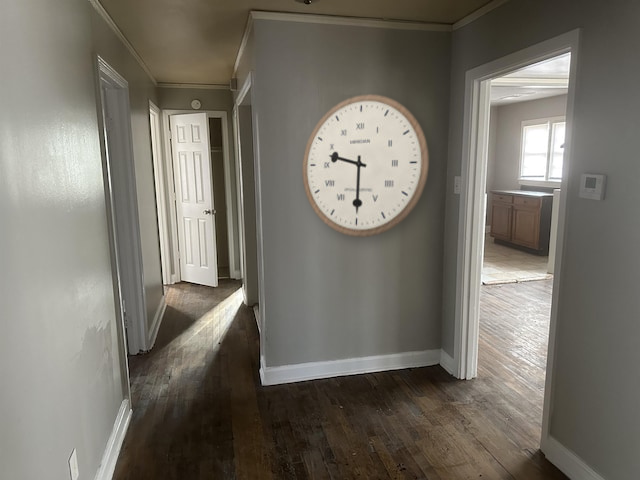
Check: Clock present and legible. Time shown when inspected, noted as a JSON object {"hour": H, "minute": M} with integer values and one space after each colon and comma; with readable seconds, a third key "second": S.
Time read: {"hour": 9, "minute": 30}
